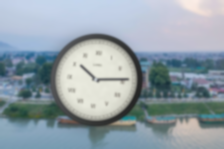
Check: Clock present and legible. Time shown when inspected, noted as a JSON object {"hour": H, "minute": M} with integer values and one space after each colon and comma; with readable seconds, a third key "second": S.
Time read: {"hour": 10, "minute": 14}
